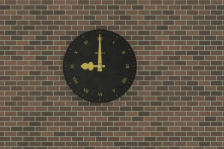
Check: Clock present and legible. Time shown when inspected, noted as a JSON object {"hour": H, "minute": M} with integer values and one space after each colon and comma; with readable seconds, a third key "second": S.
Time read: {"hour": 9, "minute": 0}
